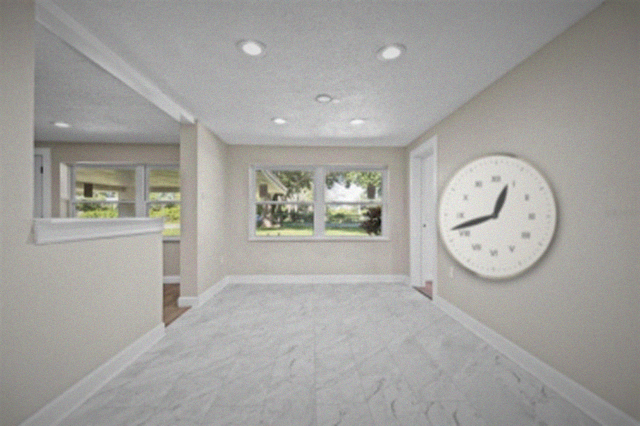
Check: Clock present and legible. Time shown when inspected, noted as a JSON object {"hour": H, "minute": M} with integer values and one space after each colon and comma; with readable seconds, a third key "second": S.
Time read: {"hour": 12, "minute": 42}
